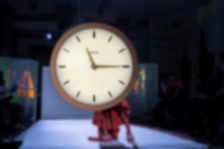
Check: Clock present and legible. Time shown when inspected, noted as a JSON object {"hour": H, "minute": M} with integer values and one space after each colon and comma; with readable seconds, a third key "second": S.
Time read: {"hour": 11, "minute": 15}
